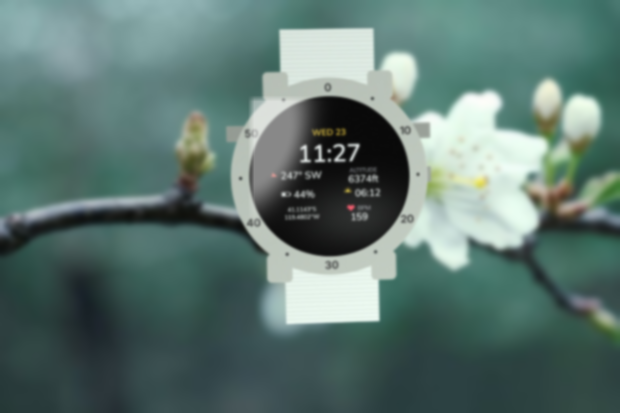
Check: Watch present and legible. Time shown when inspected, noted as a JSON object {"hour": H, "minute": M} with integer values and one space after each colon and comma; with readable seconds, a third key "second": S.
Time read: {"hour": 11, "minute": 27}
